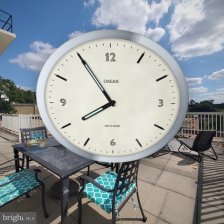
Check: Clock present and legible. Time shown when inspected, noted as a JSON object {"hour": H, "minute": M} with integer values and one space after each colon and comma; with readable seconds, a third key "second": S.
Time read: {"hour": 7, "minute": 55}
